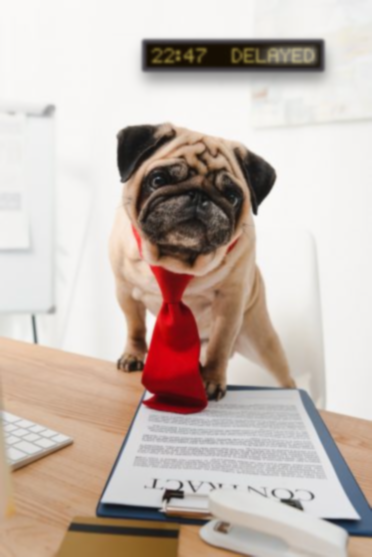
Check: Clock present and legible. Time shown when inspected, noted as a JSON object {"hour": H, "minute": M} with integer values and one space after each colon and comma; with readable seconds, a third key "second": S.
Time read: {"hour": 22, "minute": 47}
